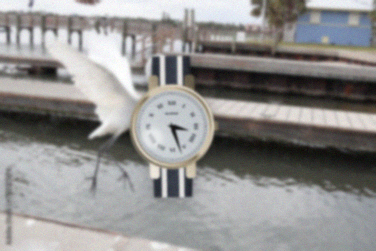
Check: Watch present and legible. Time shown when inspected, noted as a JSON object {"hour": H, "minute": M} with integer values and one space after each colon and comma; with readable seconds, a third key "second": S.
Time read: {"hour": 3, "minute": 27}
